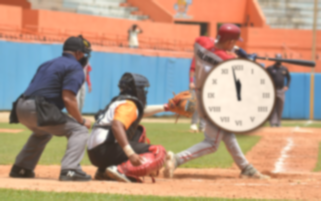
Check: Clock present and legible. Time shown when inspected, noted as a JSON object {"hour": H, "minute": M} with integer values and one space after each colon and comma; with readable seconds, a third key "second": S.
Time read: {"hour": 11, "minute": 58}
